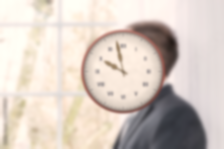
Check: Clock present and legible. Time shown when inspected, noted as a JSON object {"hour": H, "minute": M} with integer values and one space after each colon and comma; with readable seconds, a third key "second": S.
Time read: {"hour": 9, "minute": 58}
